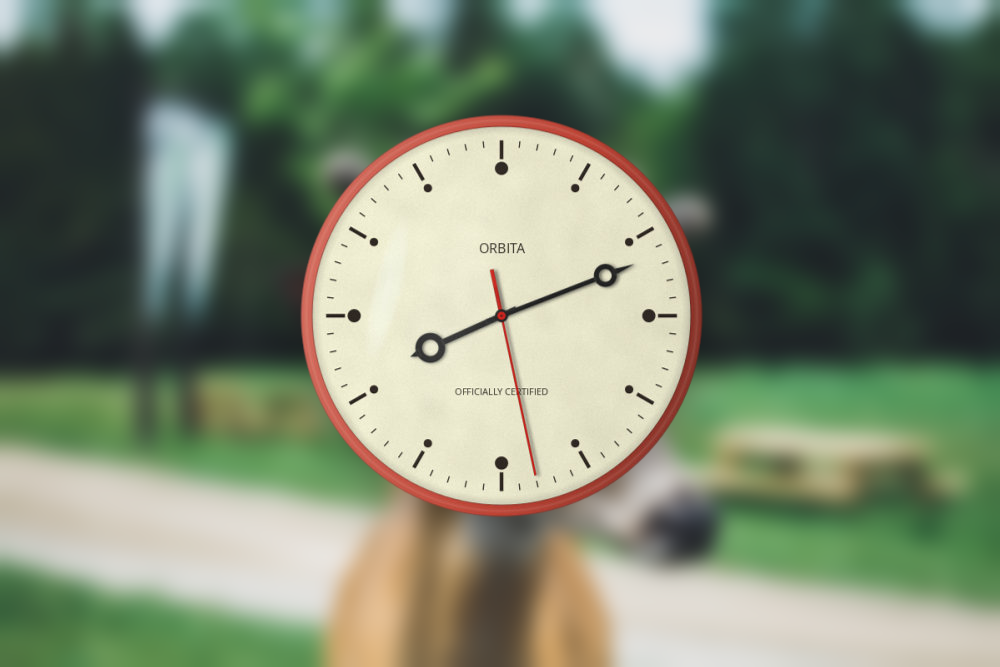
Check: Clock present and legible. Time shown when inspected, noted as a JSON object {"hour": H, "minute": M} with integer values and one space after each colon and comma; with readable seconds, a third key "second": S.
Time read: {"hour": 8, "minute": 11, "second": 28}
